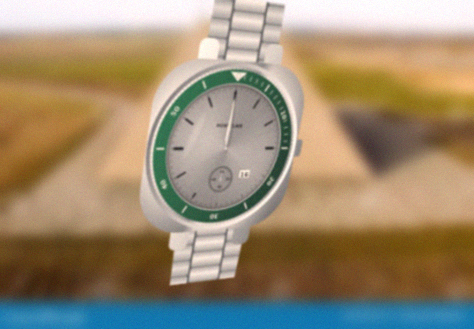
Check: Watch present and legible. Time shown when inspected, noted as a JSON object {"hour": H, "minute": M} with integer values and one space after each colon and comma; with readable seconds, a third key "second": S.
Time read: {"hour": 12, "minute": 0}
